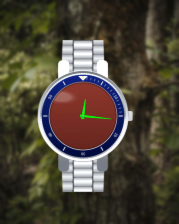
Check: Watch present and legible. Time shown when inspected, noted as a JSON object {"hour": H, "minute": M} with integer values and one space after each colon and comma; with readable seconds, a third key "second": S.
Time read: {"hour": 12, "minute": 16}
